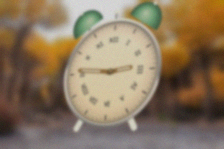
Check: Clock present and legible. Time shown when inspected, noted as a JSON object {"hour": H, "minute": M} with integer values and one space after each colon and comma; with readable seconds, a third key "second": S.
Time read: {"hour": 2, "minute": 46}
